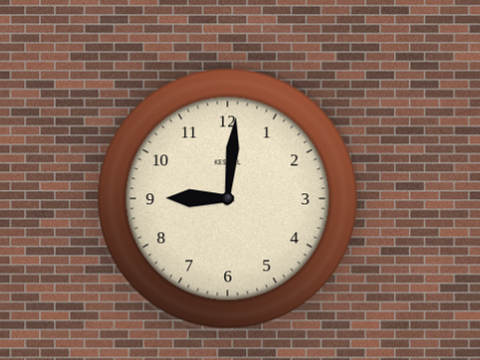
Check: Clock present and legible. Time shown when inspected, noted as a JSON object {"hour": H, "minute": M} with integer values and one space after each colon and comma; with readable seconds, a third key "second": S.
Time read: {"hour": 9, "minute": 1}
